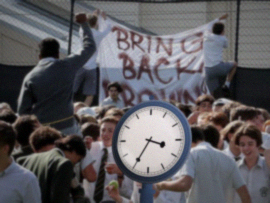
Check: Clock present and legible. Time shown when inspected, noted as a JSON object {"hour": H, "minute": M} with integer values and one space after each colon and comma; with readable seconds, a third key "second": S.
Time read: {"hour": 3, "minute": 35}
